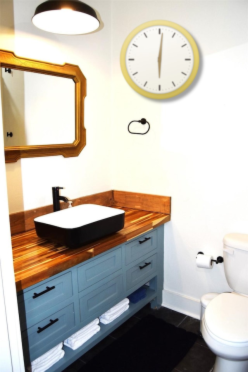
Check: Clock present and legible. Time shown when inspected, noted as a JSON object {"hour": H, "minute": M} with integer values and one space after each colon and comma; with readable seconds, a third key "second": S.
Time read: {"hour": 6, "minute": 1}
